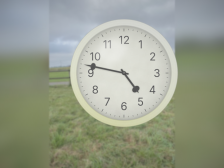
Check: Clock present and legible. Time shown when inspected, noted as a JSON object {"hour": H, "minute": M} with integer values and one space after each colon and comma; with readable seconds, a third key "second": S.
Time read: {"hour": 4, "minute": 47}
